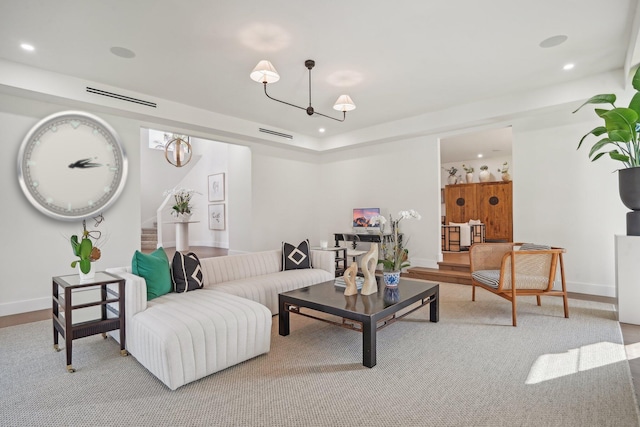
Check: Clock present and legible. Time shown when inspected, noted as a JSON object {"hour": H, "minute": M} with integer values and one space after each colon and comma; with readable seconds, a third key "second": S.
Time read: {"hour": 2, "minute": 14}
